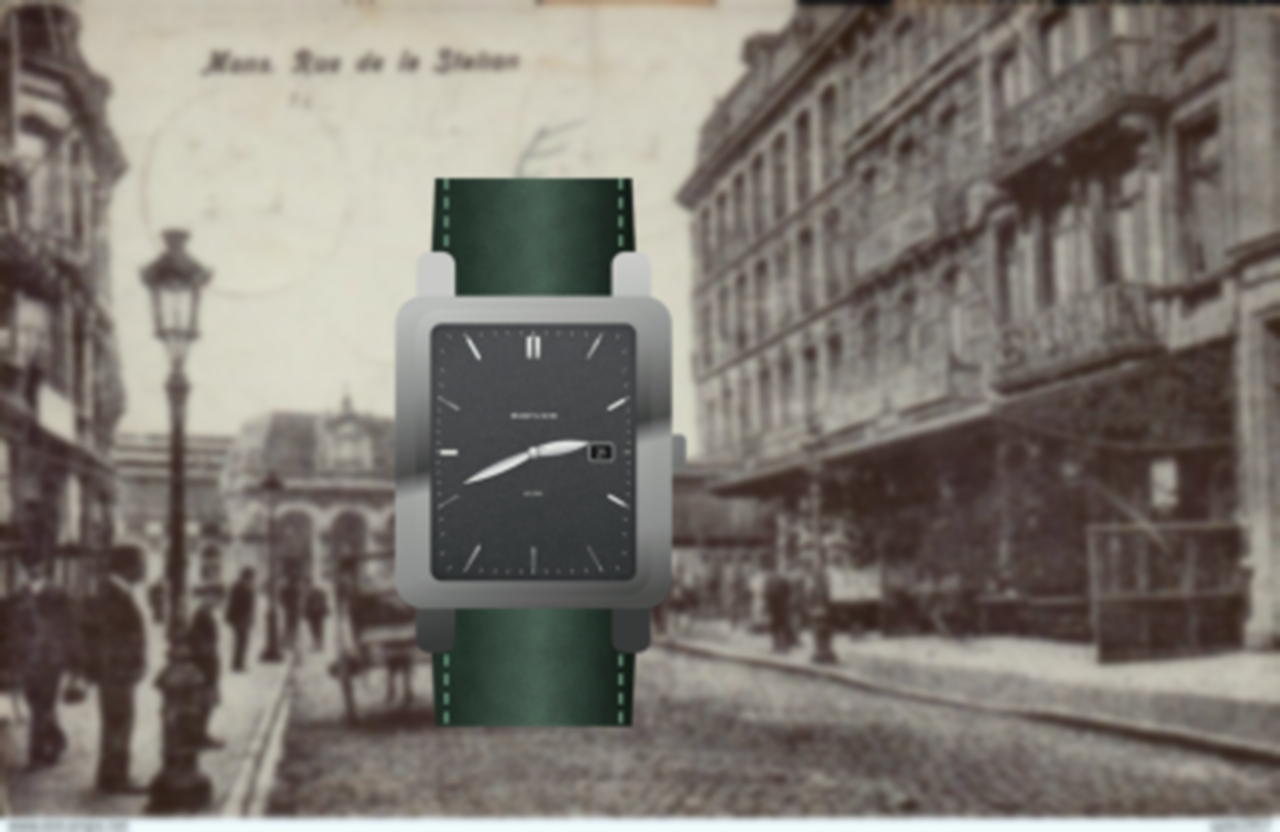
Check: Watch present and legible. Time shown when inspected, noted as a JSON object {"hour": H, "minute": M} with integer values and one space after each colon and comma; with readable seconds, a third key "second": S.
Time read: {"hour": 2, "minute": 41}
